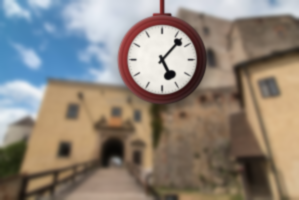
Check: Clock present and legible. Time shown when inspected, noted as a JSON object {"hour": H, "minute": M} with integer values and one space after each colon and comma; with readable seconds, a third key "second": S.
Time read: {"hour": 5, "minute": 7}
